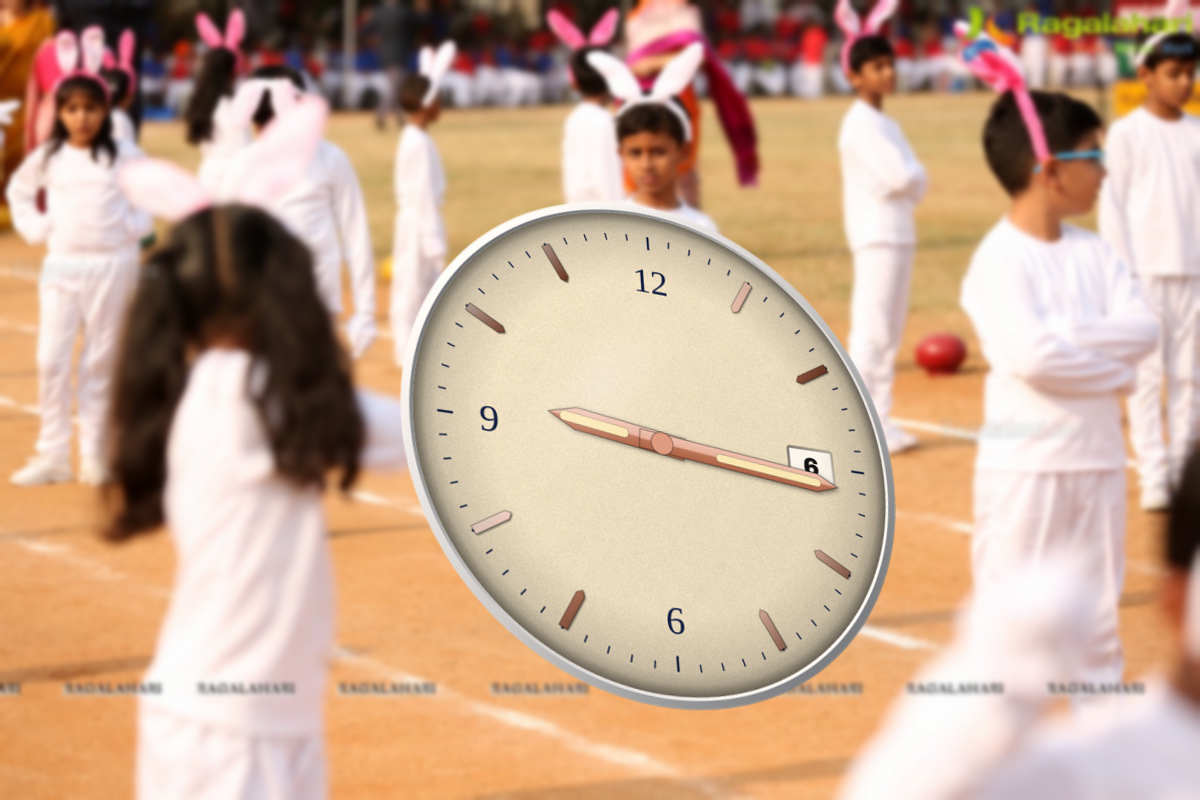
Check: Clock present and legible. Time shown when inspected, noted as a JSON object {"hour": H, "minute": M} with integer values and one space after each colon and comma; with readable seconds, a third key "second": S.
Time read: {"hour": 9, "minute": 16}
